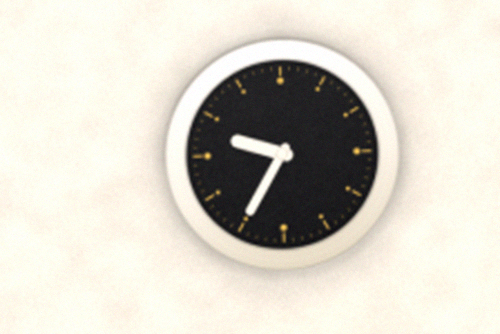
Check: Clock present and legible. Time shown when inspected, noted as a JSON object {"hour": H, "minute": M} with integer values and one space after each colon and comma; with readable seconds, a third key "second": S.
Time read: {"hour": 9, "minute": 35}
